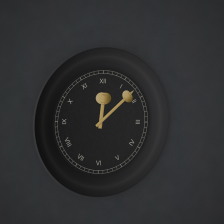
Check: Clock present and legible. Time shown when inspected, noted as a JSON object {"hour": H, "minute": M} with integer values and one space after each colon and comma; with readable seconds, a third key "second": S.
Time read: {"hour": 12, "minute": 8}
